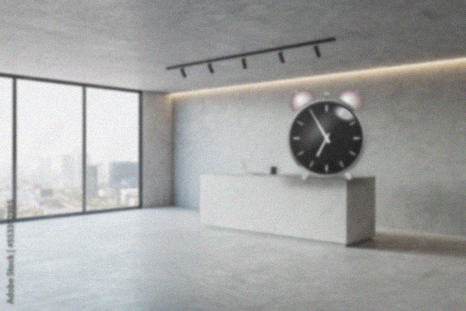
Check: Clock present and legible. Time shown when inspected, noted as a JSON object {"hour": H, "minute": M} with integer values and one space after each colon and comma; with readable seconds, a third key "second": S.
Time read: {"hour": 6, "minute": 55}
